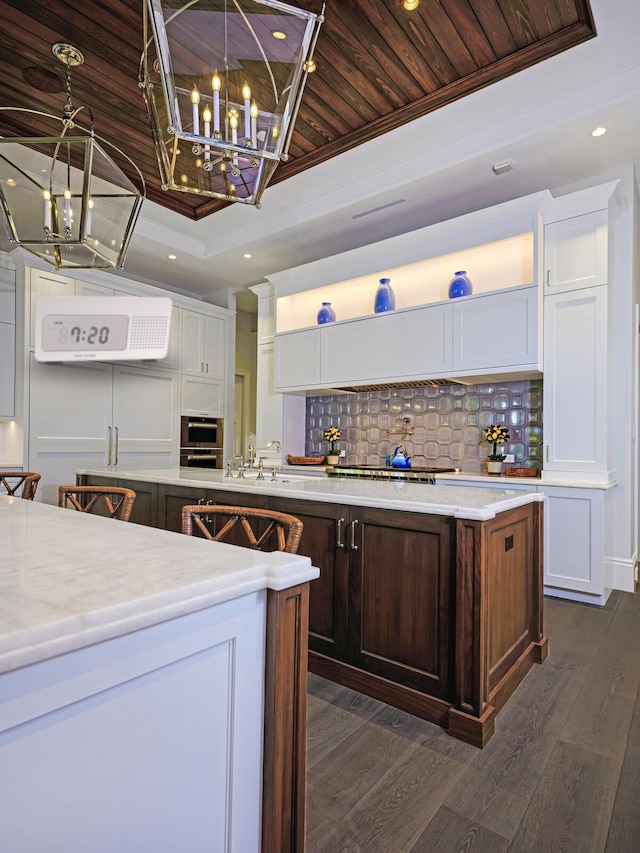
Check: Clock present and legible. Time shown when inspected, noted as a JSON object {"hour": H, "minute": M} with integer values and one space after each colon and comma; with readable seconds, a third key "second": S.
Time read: {"hour": 7, "minute": 20}
